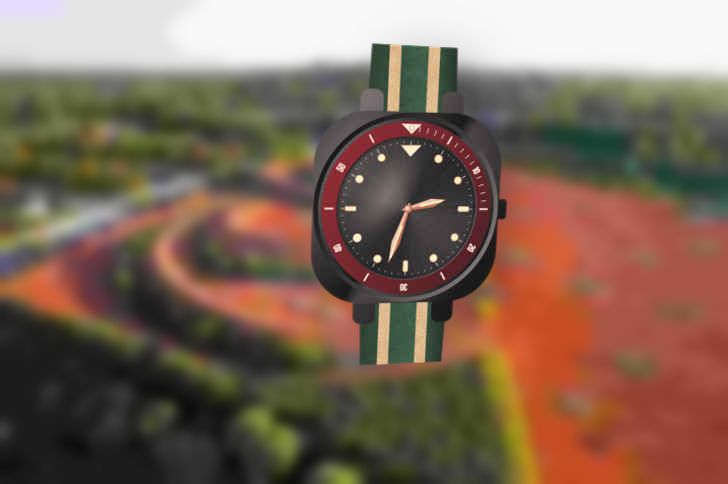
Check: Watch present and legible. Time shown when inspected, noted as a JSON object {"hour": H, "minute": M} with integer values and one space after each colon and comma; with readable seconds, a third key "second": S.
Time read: {"hour": 2, "minute": 33}
